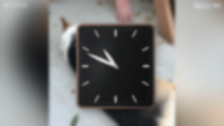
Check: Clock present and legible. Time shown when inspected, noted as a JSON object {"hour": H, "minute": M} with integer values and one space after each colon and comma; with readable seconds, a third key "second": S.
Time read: {"hour": 10, "minute": 49}
